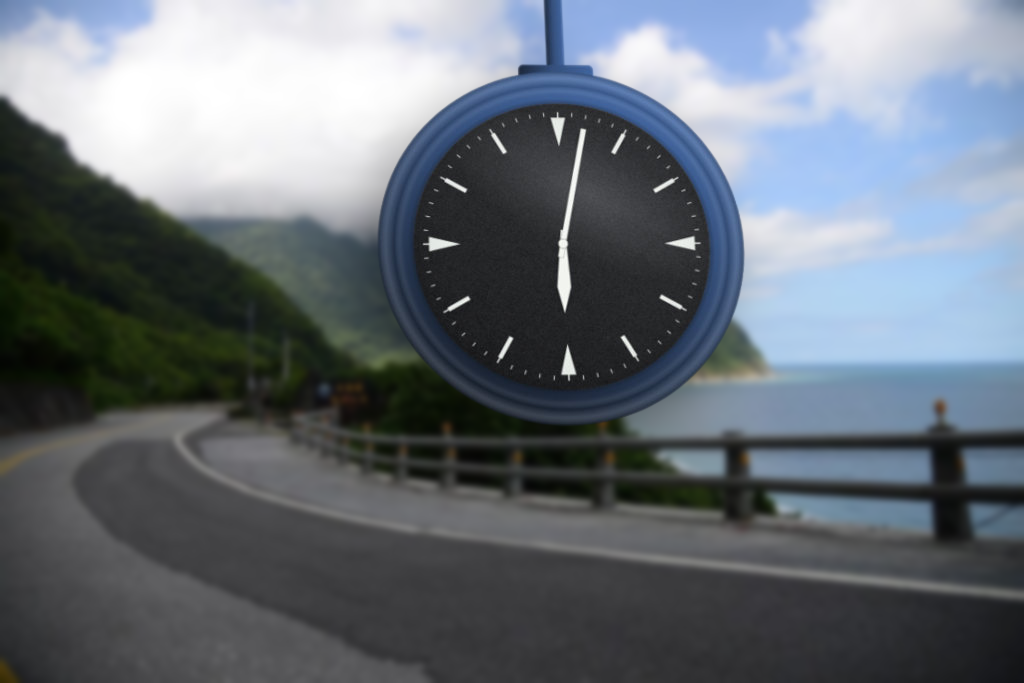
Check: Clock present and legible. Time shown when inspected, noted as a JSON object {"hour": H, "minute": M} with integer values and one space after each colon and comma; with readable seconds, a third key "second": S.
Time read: {"hour": 6, "minute": 2}
